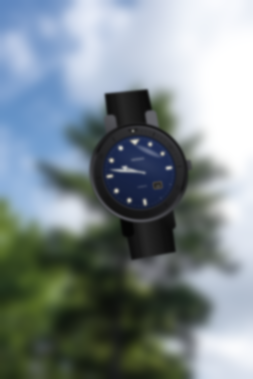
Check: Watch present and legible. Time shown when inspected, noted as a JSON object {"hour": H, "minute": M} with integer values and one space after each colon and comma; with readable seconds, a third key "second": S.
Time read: {"hour": 9, "minute": 47}
